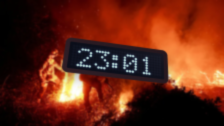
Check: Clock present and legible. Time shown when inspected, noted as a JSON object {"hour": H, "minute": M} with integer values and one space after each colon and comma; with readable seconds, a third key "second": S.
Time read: {"hour": 23, "minute": 1}
